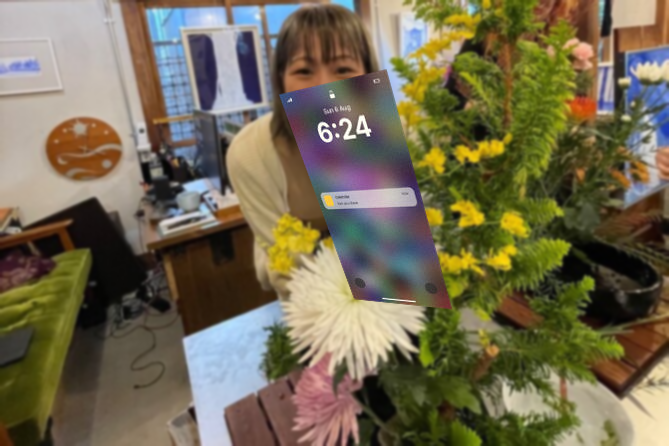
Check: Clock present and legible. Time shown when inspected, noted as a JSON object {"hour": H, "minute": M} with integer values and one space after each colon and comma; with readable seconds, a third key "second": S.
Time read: {"hour": 6, "minute": 24}
